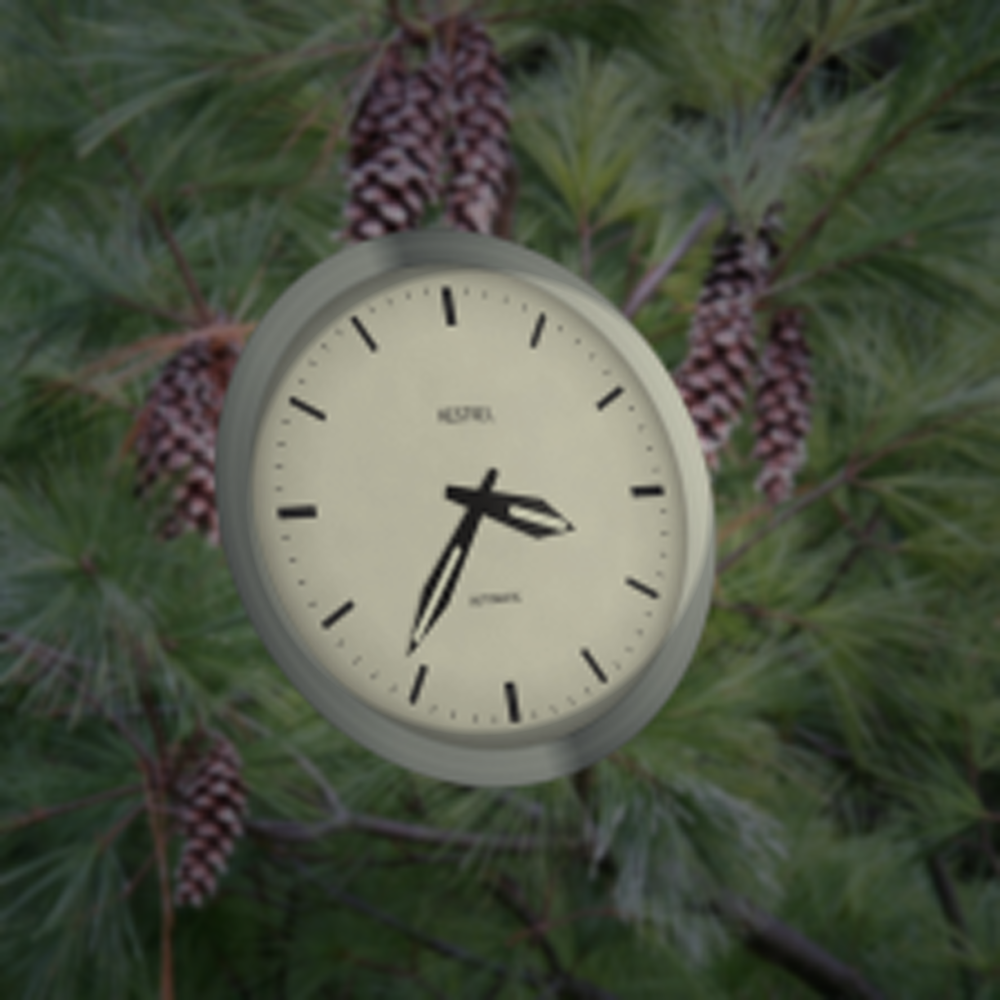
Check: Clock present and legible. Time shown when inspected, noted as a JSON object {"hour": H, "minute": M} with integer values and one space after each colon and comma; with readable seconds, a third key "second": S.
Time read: {"hour": 3, "minute": 36}
